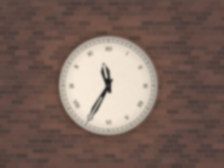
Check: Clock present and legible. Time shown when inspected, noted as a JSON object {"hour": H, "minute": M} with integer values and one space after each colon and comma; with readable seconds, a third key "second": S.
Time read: {"hour": 11, "minute": 35}
